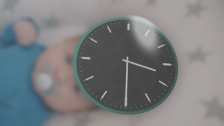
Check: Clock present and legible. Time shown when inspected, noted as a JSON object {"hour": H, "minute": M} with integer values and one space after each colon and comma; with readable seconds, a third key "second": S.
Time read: {"hour": 3, "minute": 30}
